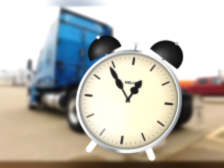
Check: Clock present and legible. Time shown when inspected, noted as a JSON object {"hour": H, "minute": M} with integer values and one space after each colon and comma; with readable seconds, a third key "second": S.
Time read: {"hour": 12, "minute": 54}
